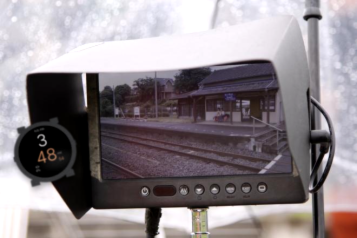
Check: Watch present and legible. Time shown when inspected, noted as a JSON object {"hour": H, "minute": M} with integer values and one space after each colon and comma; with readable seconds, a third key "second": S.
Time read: {"hour": 3, "minute": 48}
